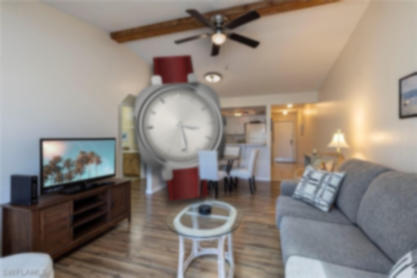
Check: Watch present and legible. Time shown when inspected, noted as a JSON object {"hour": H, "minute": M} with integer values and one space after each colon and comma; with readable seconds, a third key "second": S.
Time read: {"hour": 3, "minute": 29}
